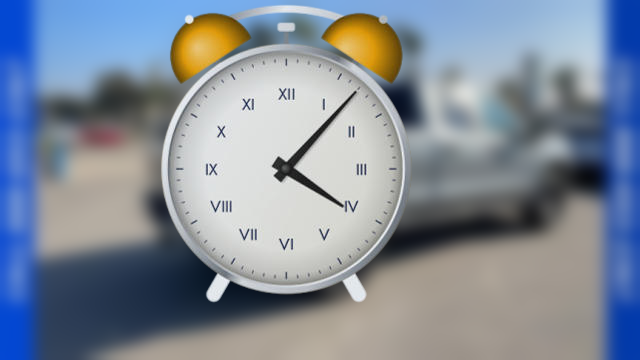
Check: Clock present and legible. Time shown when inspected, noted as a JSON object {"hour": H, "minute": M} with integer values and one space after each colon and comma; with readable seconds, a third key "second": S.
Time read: {"hour": 4, "minute": 7}
